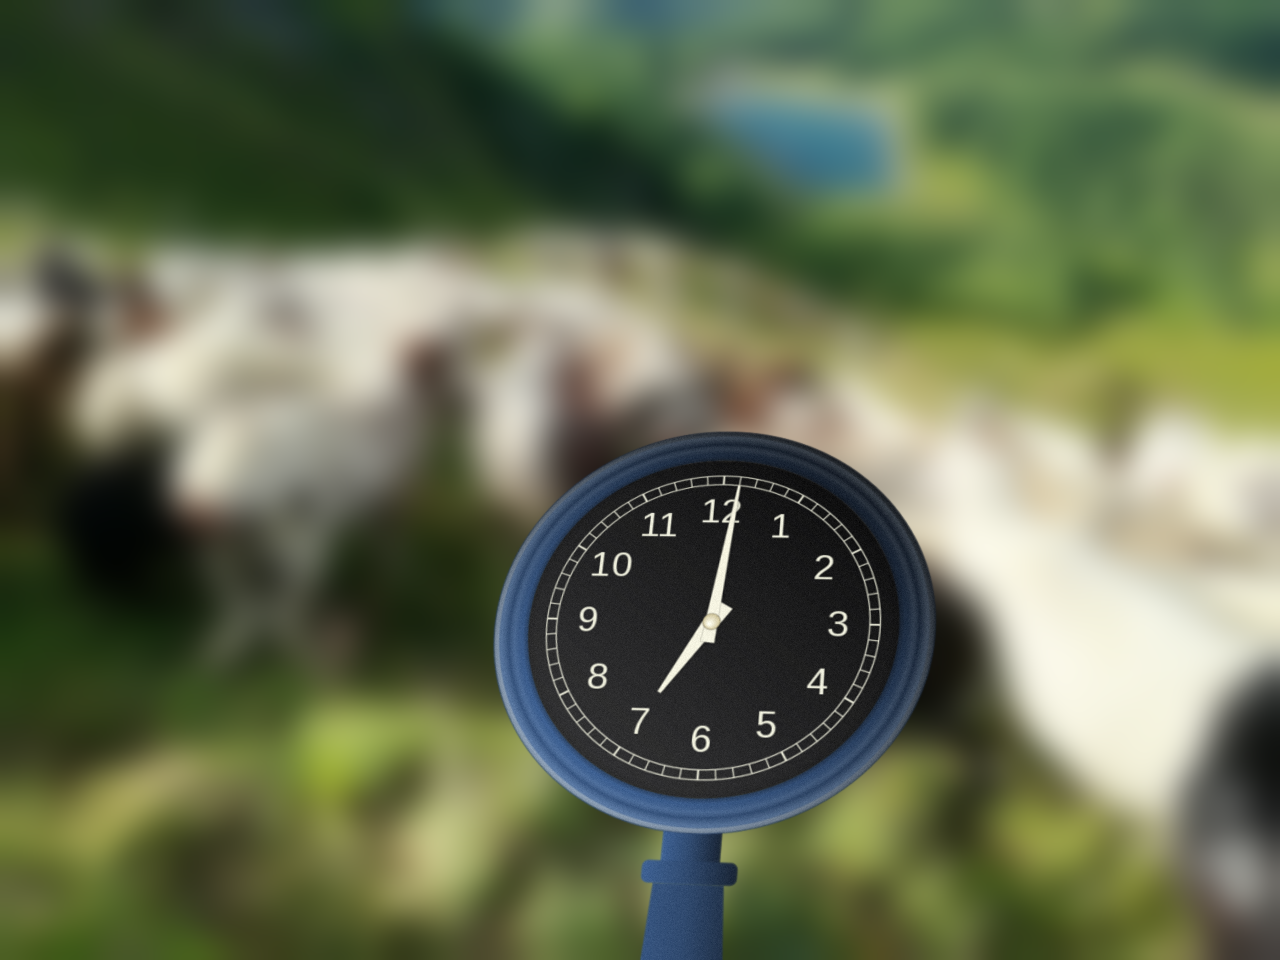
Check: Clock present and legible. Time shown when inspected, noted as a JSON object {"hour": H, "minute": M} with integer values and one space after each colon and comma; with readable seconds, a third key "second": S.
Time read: {"hour": 7, "minute": 1}
